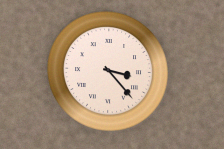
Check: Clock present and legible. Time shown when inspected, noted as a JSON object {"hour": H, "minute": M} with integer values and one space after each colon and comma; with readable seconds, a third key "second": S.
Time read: {"hour": 3, "minute": 23}
